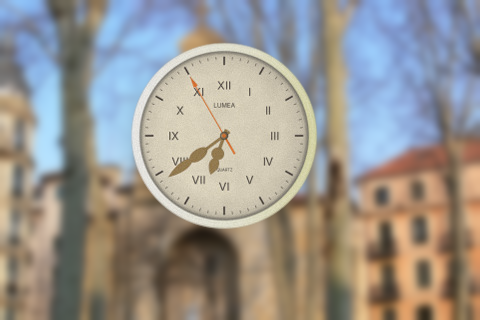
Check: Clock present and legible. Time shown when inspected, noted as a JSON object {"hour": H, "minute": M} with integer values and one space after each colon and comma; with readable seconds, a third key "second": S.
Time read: {"hour": 6, "minute": 38, "second": 55}
